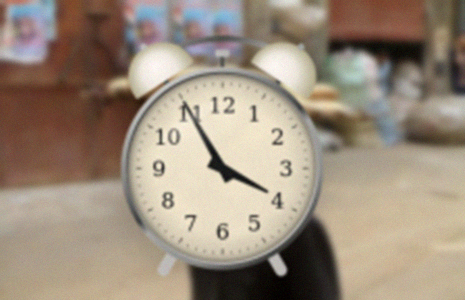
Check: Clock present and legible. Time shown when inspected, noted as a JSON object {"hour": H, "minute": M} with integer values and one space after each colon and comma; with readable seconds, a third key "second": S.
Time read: {"hour": 3, "minute": 55}
